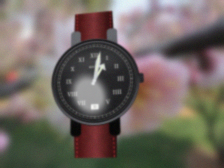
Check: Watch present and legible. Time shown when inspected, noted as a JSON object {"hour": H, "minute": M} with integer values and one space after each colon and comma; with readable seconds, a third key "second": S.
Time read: {"hour": 1, "minute": 2}
